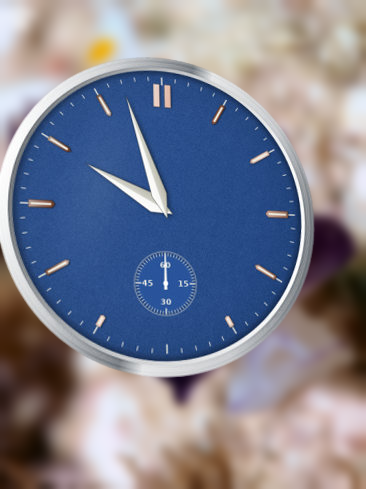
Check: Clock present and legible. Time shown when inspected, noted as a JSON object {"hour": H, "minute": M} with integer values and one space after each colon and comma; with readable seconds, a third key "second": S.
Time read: {"hour": 9, "minute": 57}
